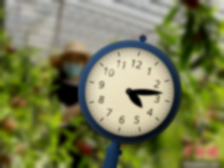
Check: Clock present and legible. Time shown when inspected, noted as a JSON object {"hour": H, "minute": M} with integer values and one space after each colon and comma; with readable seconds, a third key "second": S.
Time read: {"hour": 4, "minute": 13}
